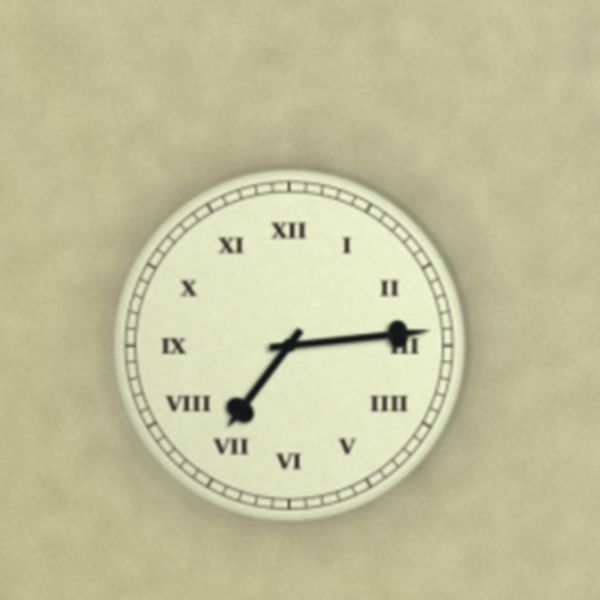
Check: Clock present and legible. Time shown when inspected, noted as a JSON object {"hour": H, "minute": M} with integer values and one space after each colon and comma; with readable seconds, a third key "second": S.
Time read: {"hour": 7, "minute": 14}
